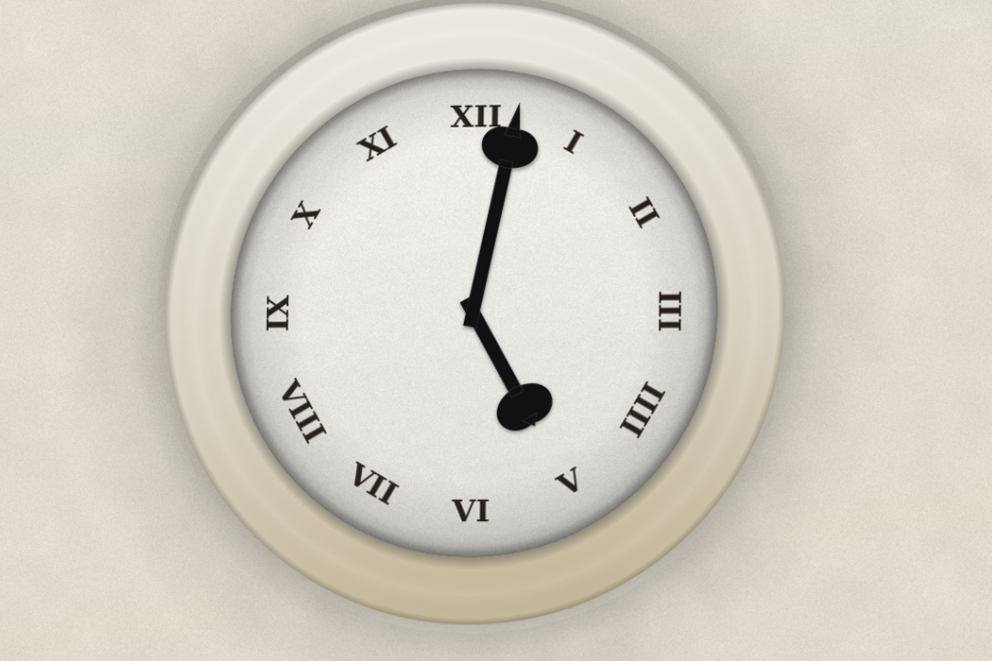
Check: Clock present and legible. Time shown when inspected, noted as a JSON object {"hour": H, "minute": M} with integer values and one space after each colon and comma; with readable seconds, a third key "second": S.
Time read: {"hour": 5, "minute": 2}
